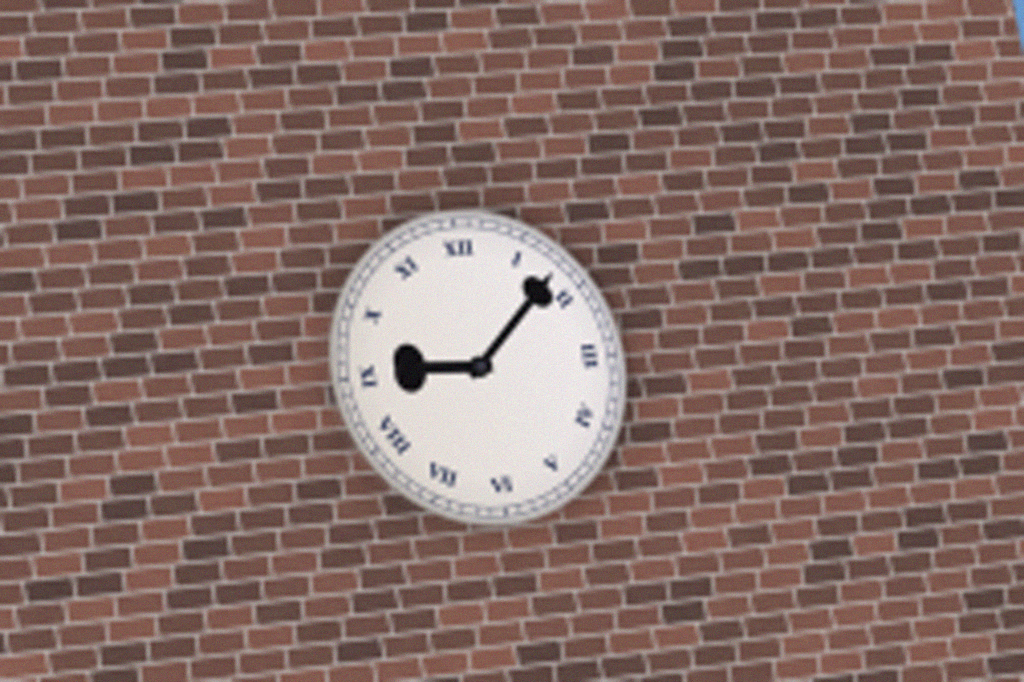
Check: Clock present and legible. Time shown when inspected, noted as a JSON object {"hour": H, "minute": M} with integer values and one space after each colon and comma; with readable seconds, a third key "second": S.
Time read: {"hour": 9, "minute": 8}
